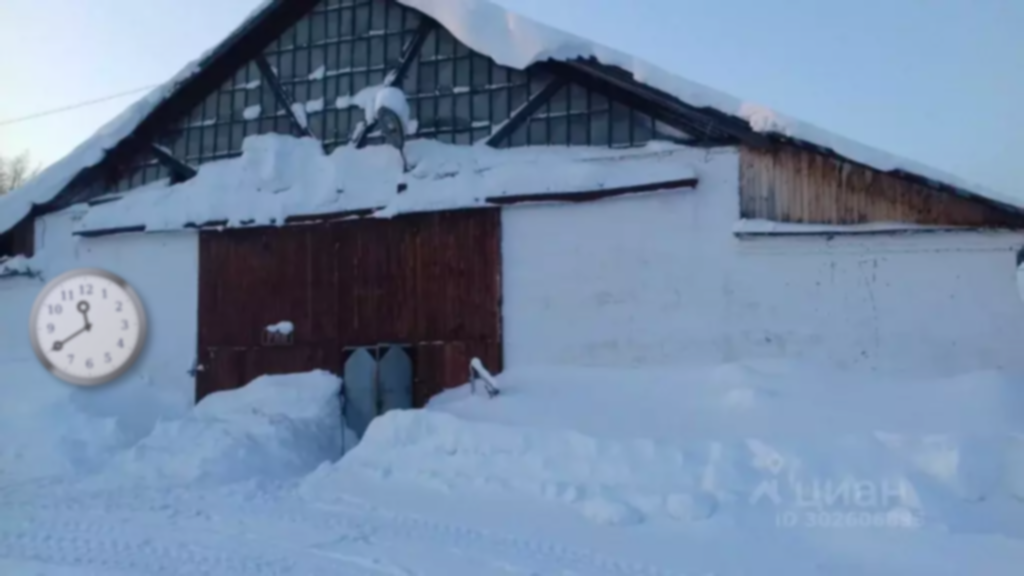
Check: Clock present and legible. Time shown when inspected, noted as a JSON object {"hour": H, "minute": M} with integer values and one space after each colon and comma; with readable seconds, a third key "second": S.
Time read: {"hour": 11, "minute": 40}
